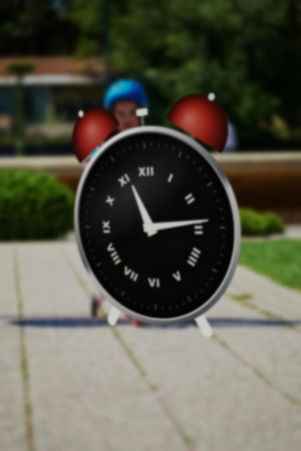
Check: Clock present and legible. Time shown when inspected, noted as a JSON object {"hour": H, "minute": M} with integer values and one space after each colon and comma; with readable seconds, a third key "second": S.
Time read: {"hour": 11, "minute": 14}
